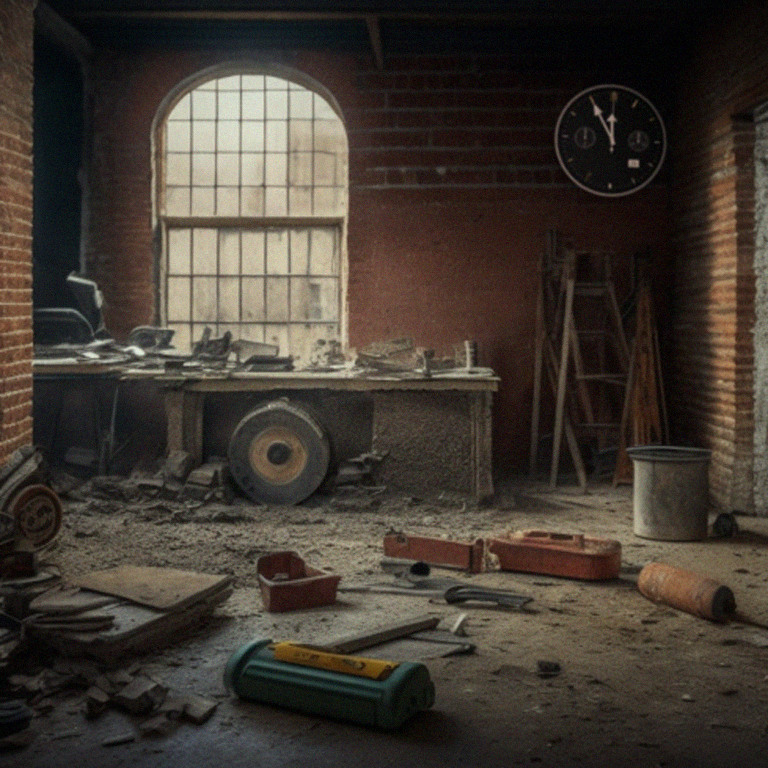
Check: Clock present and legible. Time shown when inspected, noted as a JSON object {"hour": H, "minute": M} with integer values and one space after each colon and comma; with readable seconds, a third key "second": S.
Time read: {"hour": 11, "minute": 55}
